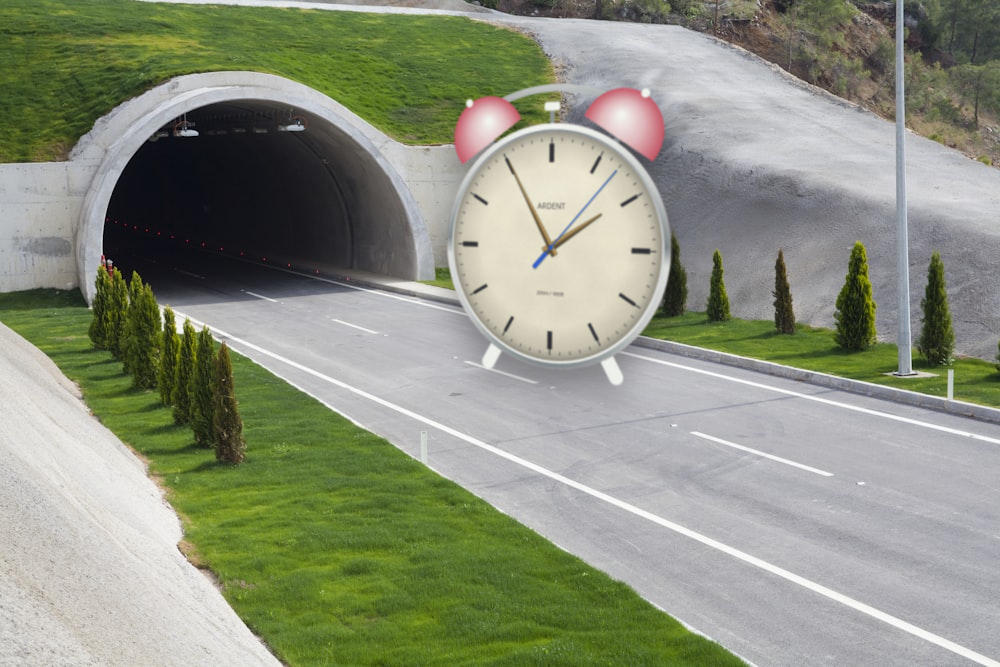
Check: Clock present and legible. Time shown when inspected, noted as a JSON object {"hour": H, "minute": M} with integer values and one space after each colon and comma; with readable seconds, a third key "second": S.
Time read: {"hour": 1, "minute": 55, "second": 7}
